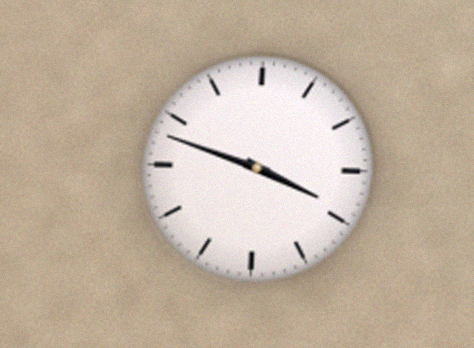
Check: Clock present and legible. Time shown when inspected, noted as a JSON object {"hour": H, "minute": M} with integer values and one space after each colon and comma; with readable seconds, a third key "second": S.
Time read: {"hour": 3, "minute": 48}
